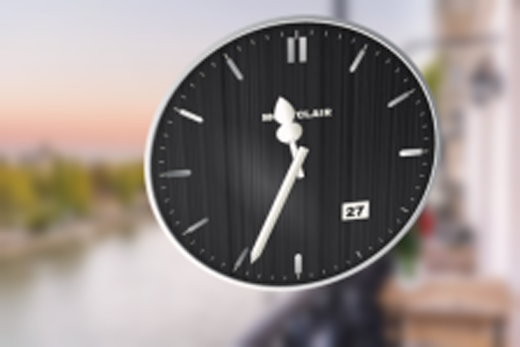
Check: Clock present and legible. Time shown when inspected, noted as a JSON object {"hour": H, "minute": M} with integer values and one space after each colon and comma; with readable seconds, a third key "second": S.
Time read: {"hour": 11, "minute": 34}
